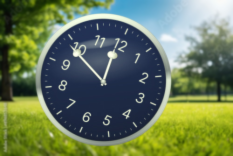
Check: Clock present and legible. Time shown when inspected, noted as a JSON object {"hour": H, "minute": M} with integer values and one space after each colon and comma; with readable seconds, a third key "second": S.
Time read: {"hour": 11, "minute": 49}
